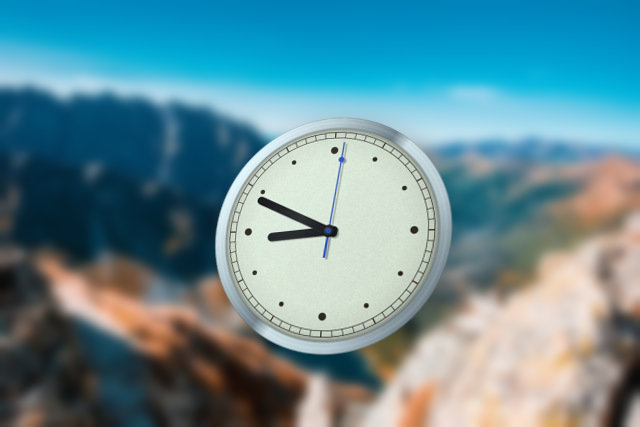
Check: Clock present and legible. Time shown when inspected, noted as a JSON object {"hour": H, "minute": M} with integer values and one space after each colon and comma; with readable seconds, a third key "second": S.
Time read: {"hour": 8, "minute": 49, "second": 1}
